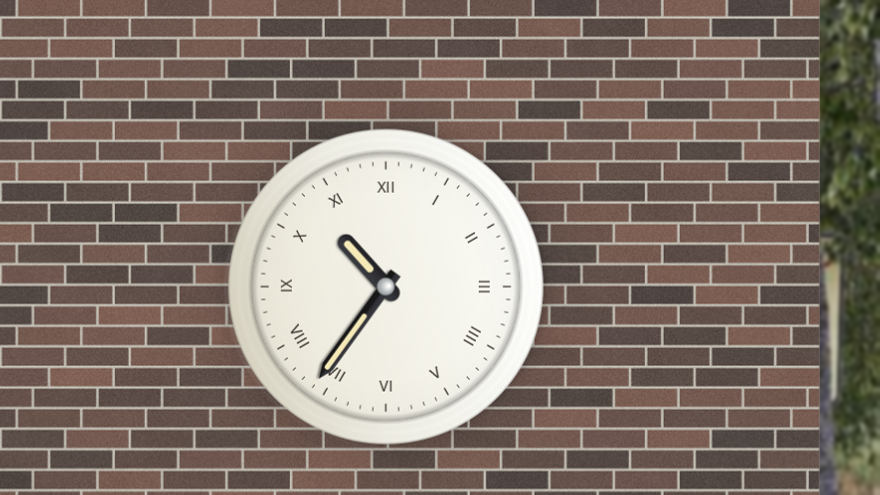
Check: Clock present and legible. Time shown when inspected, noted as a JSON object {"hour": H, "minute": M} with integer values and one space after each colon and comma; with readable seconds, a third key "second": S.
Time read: {"hour": 10, "minute": 36}
